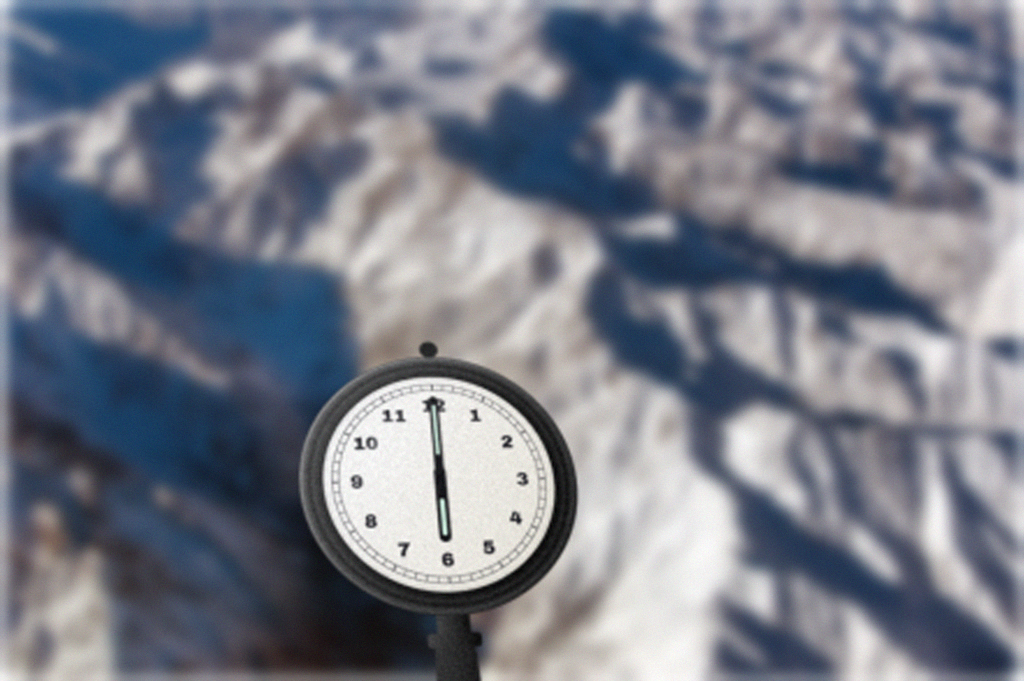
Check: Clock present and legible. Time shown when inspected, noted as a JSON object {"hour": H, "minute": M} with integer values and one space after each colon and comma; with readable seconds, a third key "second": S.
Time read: {"hour": 6, "minute": 0}
